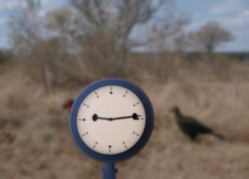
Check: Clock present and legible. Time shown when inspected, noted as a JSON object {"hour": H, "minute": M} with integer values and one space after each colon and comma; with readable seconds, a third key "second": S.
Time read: {"hour": 9, "minute": 14}
